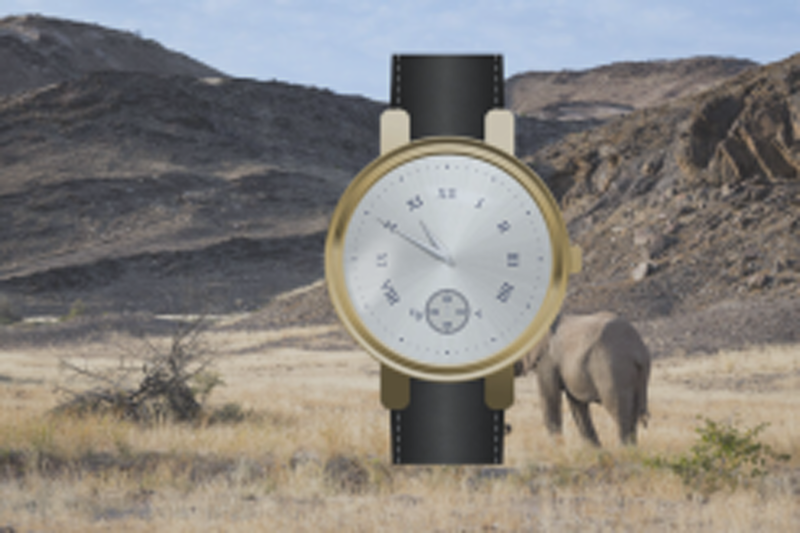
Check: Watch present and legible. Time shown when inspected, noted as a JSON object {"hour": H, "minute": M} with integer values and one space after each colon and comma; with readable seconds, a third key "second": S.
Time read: {"hour": 10, "minute": 50}
